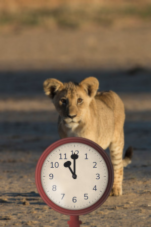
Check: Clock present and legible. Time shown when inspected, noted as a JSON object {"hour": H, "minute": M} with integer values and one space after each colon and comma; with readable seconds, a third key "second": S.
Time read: {"hour": 11, "minute": 0}
